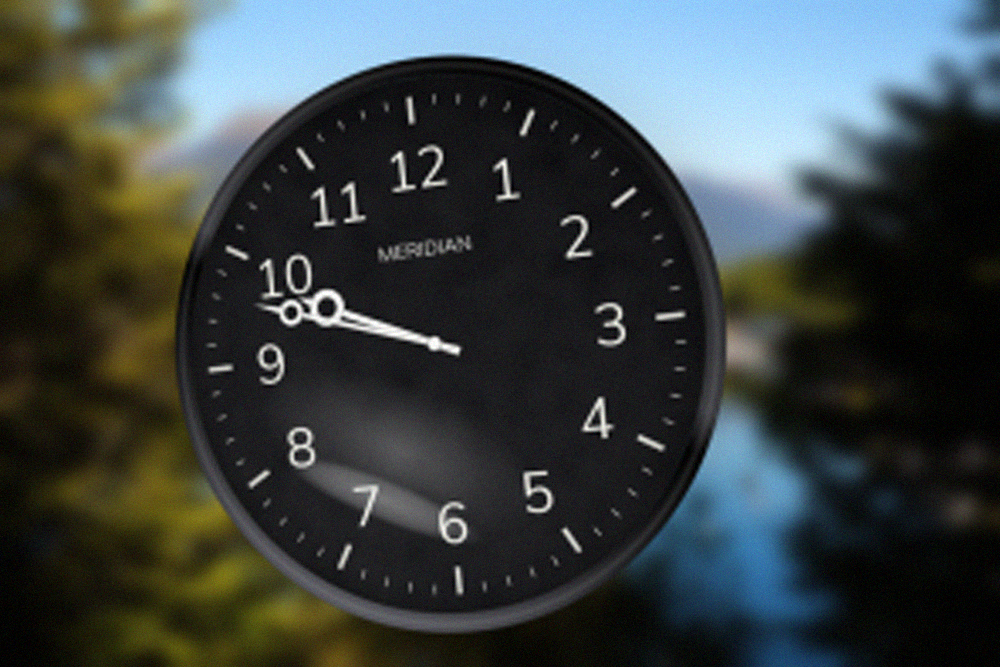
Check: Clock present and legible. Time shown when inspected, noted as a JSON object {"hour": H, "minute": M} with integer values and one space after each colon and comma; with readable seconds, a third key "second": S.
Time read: {"hour": 9, "minute": 48}
